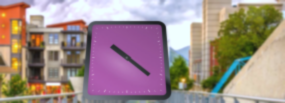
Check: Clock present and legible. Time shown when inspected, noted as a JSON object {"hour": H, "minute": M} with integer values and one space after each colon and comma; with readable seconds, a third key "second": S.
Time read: {"hour": 10, "minute": 22}
